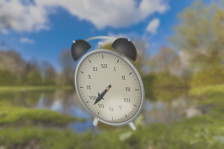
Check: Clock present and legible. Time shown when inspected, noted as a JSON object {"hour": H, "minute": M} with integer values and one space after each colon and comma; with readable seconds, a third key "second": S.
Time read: {"hour": 7, "minute": 38}
